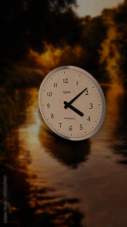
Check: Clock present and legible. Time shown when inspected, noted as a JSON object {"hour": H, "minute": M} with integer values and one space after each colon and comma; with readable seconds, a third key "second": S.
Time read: {"hour": 4, "minute": 9}
